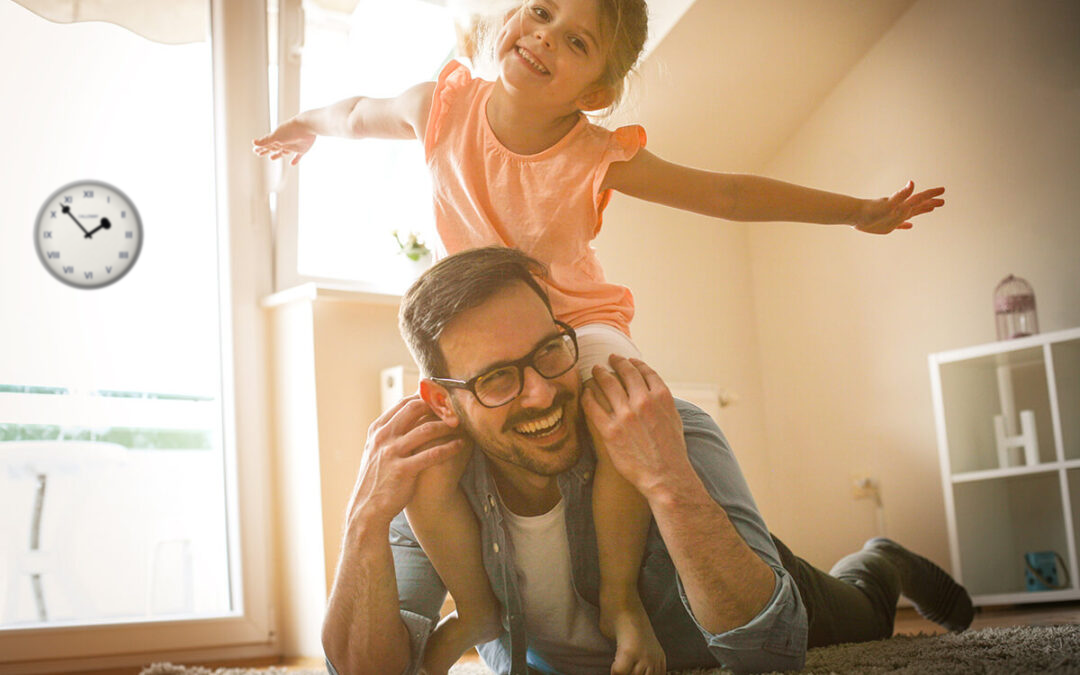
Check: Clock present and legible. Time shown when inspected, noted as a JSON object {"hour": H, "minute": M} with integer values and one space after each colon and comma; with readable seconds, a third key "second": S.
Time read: {"hour": 1, "minute": 53}
